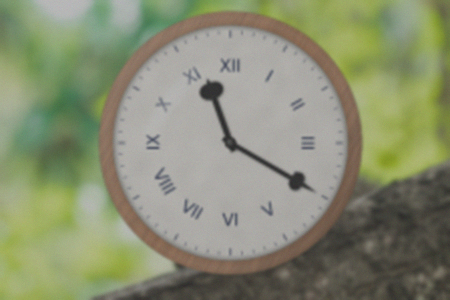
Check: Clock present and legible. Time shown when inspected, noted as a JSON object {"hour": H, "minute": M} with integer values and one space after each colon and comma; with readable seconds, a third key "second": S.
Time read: {"hour": 11, "minute": 20}
